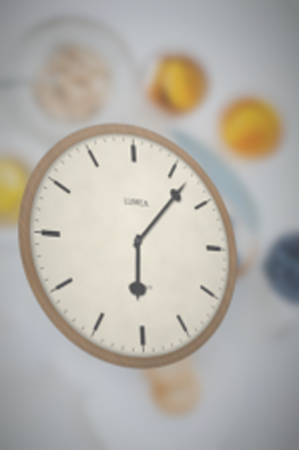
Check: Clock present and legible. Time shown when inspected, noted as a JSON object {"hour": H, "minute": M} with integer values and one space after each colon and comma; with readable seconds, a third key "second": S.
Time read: {"hour": 6, "minute": 7}
